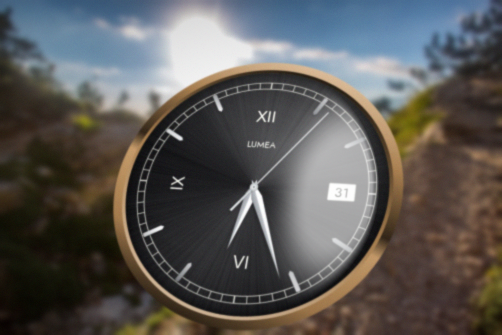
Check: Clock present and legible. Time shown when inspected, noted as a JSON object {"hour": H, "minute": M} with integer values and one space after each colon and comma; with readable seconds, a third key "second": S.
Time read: {"hour": 6, "minute": 26, "second": 6}
